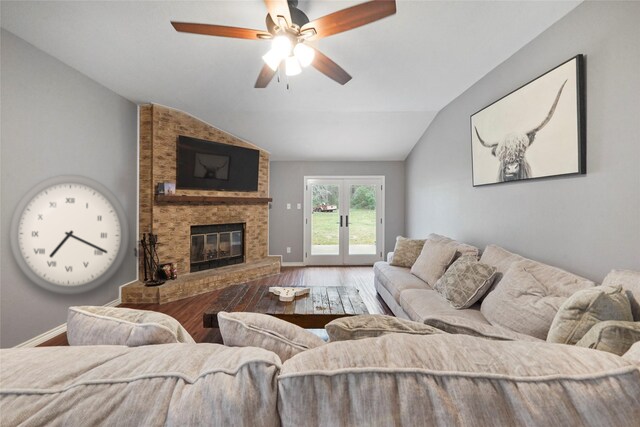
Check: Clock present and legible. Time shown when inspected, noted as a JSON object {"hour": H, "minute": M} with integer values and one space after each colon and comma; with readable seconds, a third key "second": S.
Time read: {"hour": 7, "minute": 19}
